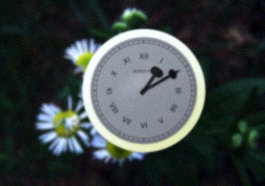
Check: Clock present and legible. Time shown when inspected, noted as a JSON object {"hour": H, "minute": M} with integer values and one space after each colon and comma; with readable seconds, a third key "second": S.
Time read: {"hour": 1, "minute": 10}
